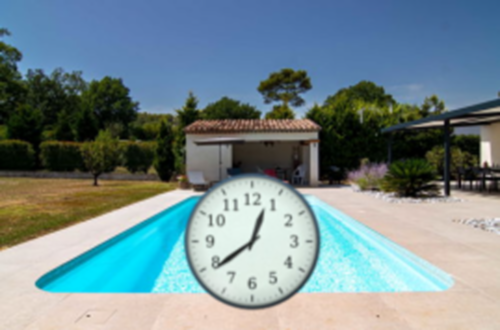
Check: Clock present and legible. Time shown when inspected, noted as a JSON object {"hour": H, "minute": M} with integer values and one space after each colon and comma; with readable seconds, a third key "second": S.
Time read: {"hour": 12, "minute": 39}
